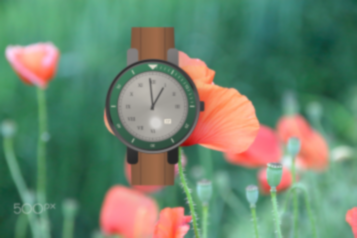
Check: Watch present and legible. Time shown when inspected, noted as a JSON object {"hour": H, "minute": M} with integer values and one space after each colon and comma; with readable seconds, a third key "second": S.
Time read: {"hour": 12, "minute": 59}
